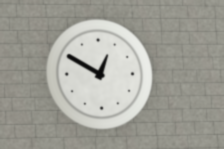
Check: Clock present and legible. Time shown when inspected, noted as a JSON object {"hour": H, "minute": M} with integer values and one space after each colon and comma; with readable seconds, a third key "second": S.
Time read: {"hour": 12, "minute": 50}
